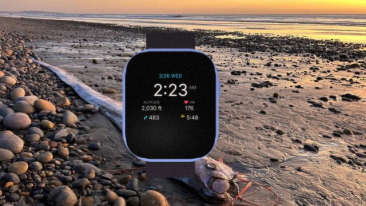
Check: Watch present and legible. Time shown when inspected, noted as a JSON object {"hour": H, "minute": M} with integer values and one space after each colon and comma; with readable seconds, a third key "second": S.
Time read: {"hour": 2, "minute": 23}
